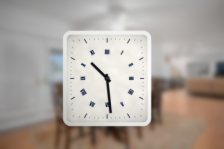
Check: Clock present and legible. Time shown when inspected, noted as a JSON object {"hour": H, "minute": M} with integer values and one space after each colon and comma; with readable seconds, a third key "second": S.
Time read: {"hour": 10, "minute": 29}
